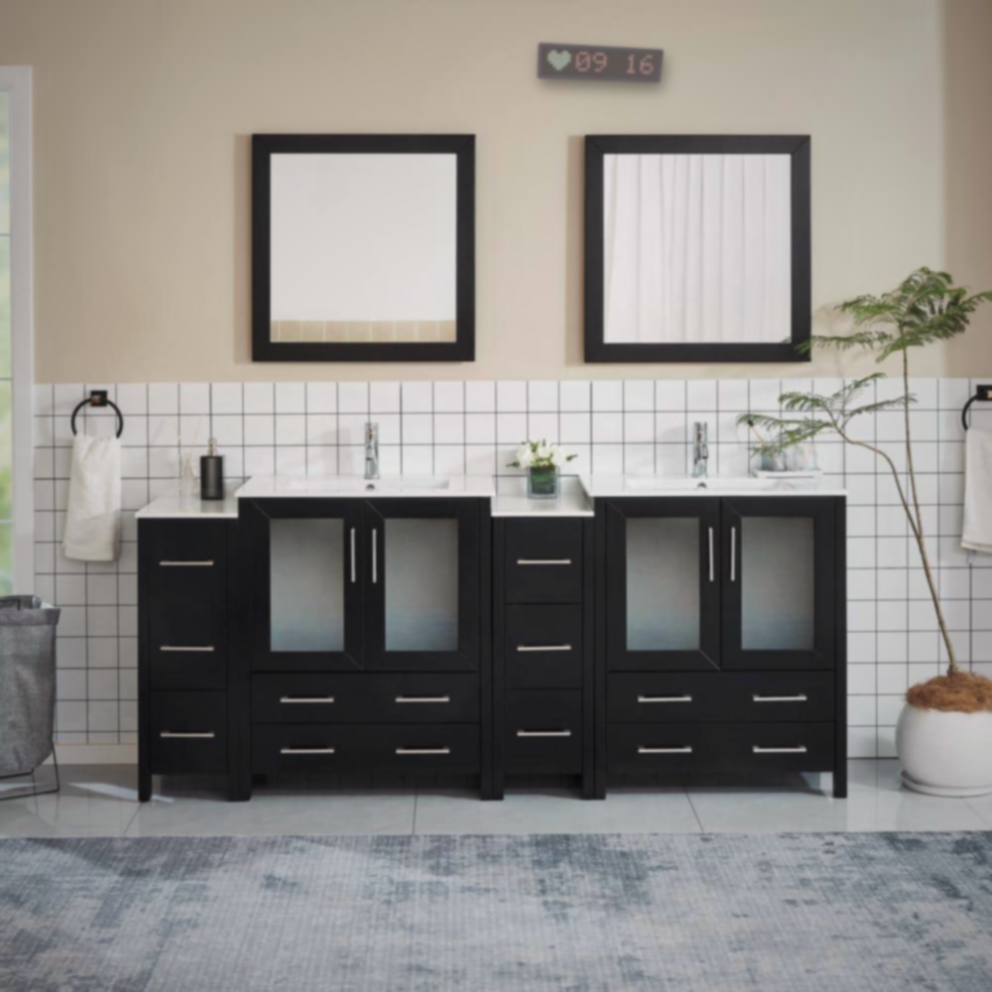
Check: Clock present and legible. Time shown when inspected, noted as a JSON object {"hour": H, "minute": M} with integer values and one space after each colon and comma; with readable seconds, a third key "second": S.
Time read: {"hour": 9, "minute": 16}
